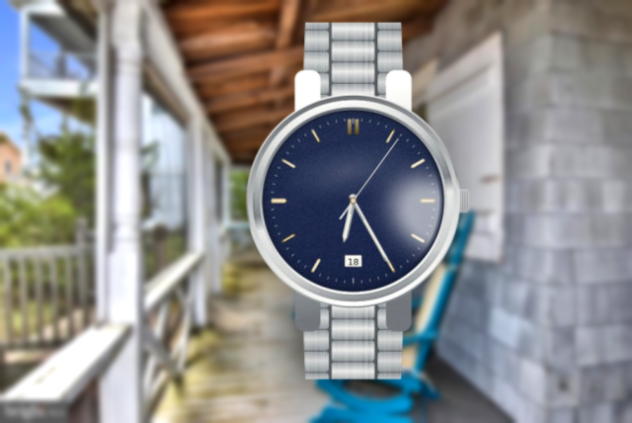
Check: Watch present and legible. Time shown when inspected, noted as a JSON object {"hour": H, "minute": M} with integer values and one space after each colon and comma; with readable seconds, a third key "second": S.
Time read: {"hour": 6, "minute": 25, "second": 6}
